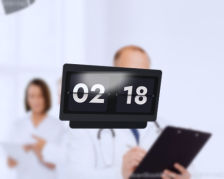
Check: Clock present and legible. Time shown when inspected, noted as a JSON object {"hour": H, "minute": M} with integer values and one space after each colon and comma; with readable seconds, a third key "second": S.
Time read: {"hour": 2, "minute": 18}
